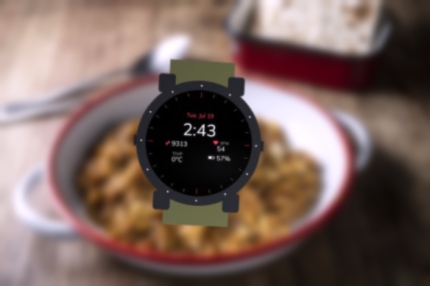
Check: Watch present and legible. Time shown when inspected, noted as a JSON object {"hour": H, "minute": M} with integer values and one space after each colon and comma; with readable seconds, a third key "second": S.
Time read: {"hour": 2, "minute": 43}
